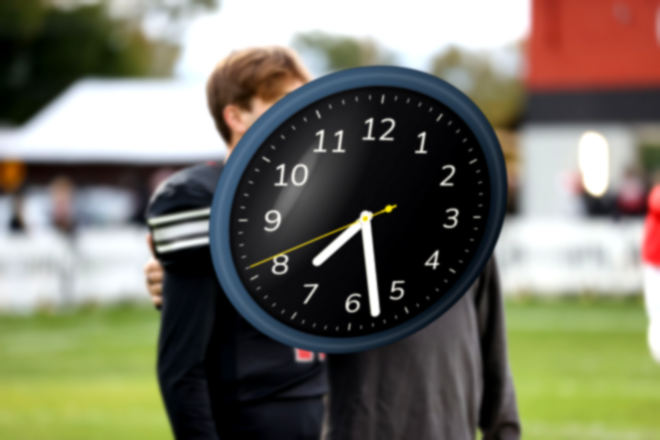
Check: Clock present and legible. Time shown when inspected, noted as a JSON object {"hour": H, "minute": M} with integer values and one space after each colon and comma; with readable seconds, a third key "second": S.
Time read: {"hour": 7, "minute": 27, "second": 41}
